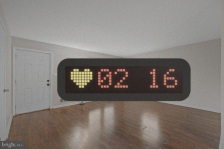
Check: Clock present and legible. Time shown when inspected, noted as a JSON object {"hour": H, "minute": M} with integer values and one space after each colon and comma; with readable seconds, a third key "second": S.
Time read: {"hour": 2, "minute": 16}
